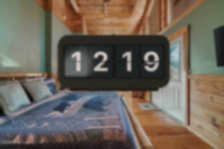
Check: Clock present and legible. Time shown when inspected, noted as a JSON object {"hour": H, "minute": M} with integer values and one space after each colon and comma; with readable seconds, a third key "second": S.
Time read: {"hour": 12, "minute": 19}
